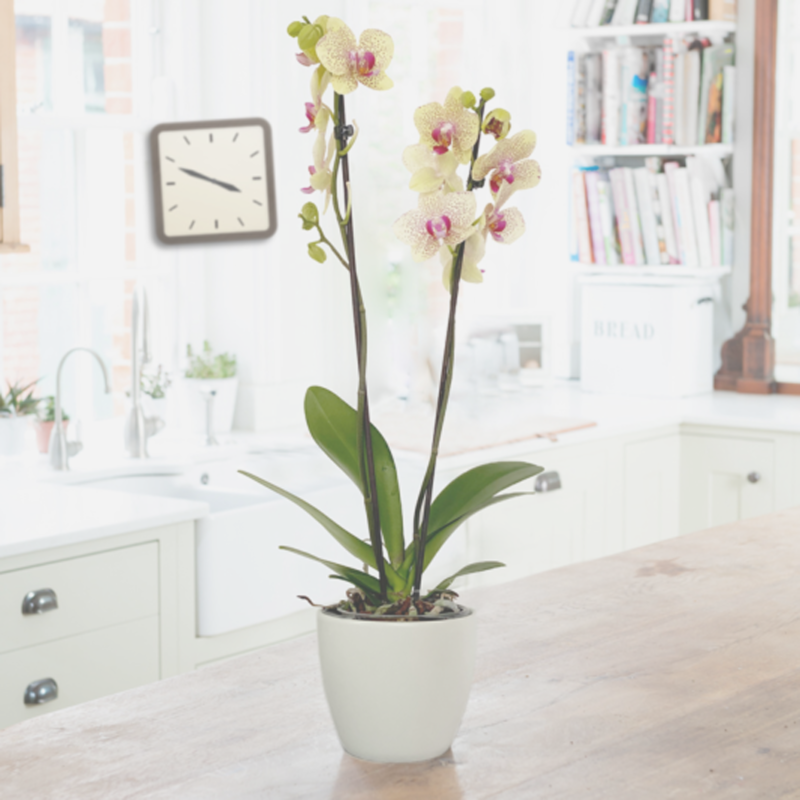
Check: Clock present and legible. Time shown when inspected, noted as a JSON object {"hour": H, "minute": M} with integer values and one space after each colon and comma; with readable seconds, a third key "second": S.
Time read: {"hour": 3, "minute": 49}
